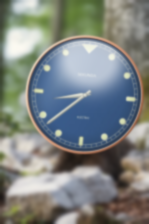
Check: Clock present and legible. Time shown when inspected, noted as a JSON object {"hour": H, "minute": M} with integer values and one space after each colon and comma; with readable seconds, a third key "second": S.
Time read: {"hour": 8, "minute": 38}
